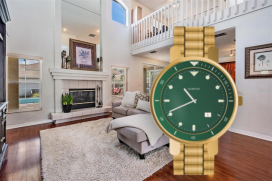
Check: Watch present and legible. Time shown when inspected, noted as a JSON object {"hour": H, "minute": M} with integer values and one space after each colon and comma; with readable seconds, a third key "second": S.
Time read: {"hour": 10, "minute": 41}
